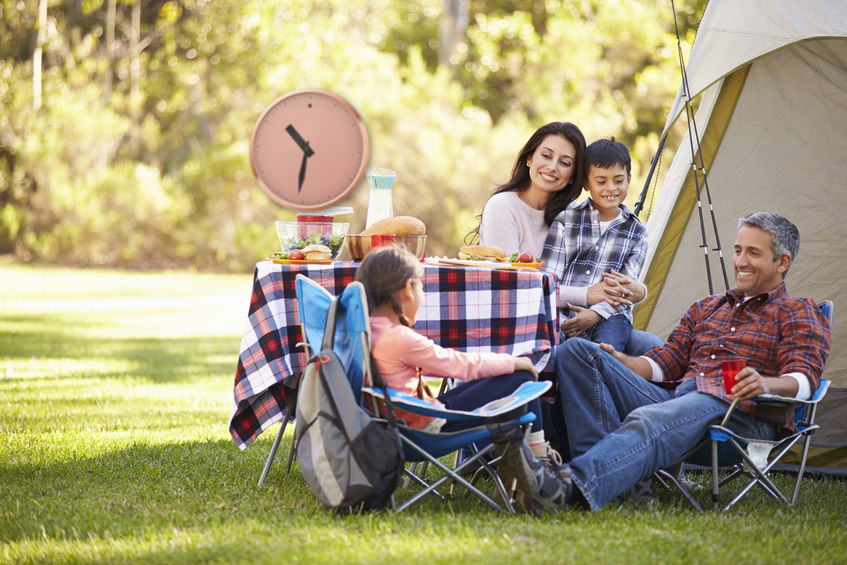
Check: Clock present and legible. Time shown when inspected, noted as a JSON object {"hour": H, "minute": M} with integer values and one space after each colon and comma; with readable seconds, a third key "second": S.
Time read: {"hour": 10, "minute": 31}
